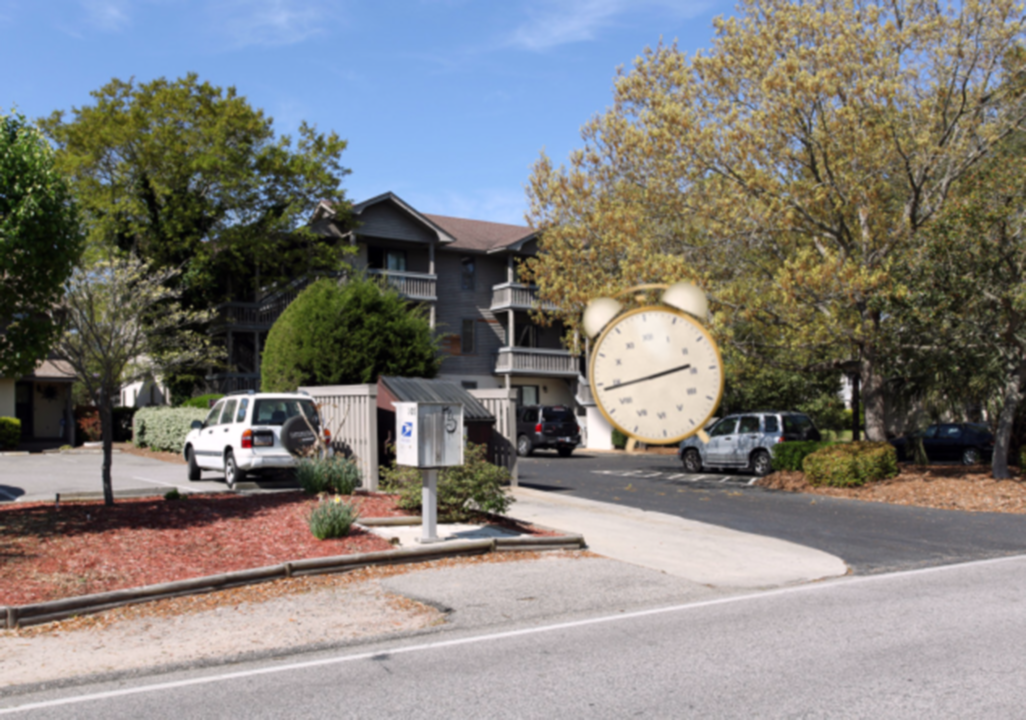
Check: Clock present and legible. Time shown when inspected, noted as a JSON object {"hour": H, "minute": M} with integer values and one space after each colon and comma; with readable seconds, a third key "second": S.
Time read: {"hour": 2, "minute": 44}
